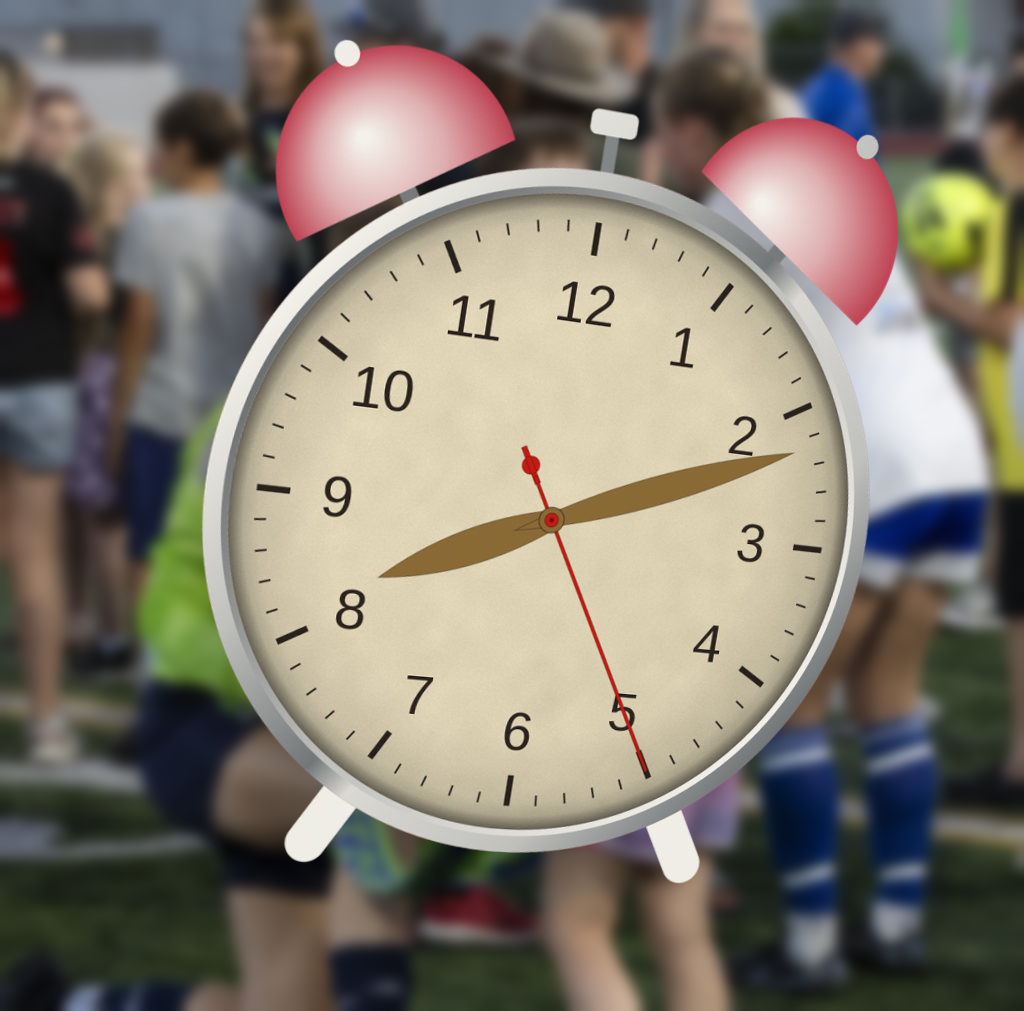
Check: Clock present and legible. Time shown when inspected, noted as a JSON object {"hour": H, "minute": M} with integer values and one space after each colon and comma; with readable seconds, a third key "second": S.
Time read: {"hour": 8, "minute": 11, "second": 25}
